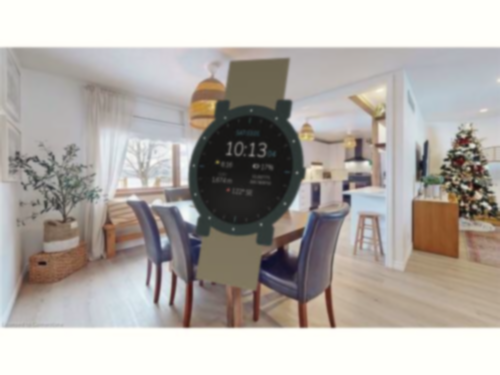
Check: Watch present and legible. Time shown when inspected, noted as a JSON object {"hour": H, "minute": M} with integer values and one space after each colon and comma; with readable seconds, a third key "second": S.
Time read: {"hour": 10, "minute": 13}
